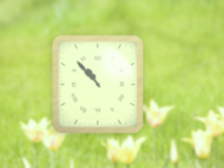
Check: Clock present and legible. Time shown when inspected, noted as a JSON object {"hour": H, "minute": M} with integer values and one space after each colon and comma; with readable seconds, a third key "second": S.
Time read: {"hour": 10, "minute": 53}
